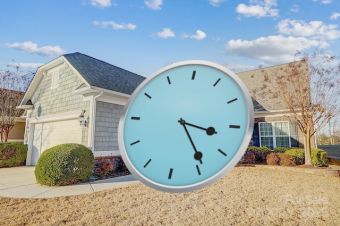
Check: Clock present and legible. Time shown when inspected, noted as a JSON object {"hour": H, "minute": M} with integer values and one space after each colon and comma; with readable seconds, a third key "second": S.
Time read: {"hour": 3, "minute": 24}
